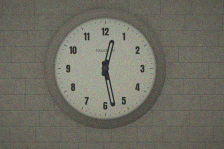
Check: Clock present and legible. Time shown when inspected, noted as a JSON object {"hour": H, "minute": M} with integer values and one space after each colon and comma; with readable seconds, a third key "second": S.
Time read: {"hour": 12, "minute": 28}
